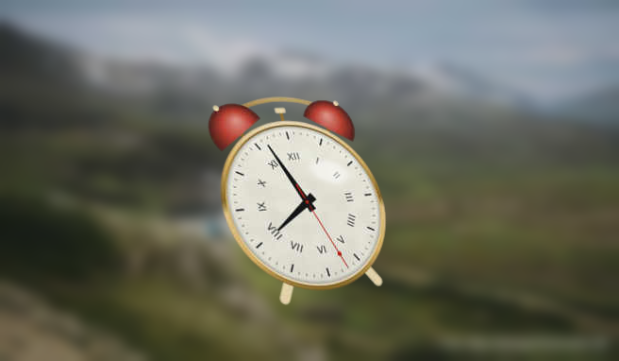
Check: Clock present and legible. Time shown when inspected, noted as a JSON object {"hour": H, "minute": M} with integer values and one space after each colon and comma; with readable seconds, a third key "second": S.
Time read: {"hour": 7, "minute": 56, "second": 27}
